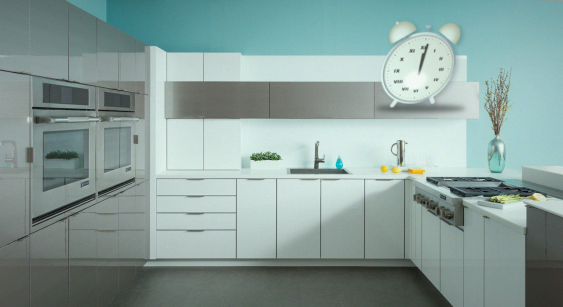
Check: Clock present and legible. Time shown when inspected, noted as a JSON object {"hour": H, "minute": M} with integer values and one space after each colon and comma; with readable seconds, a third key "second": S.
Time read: {"hour": 12, "minute": 1}
